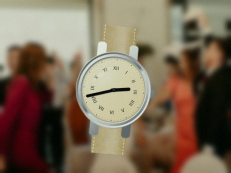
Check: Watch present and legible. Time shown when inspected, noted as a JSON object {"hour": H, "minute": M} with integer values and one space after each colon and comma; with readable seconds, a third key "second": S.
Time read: {"hour": 2, "minute": 42}
